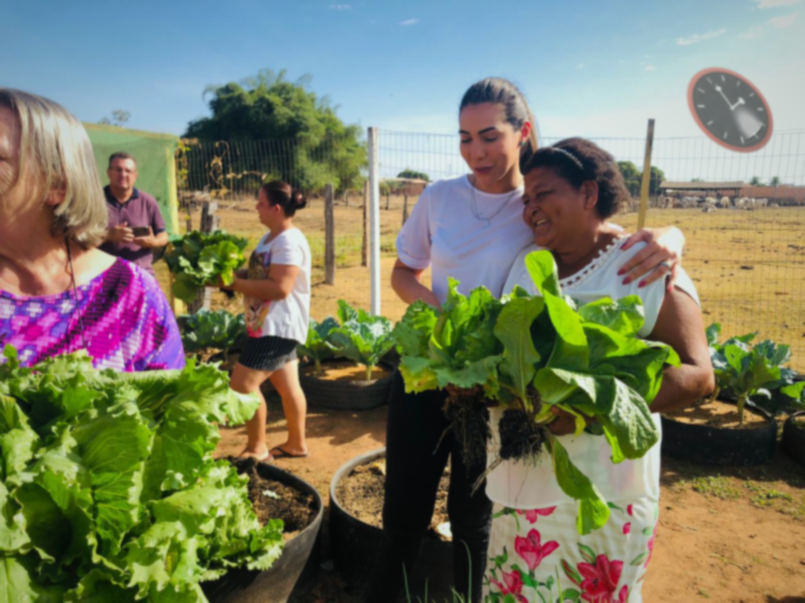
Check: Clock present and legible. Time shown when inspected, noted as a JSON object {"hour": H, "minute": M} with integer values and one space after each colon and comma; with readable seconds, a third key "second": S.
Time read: {"hour": 1, "minute": 56}
